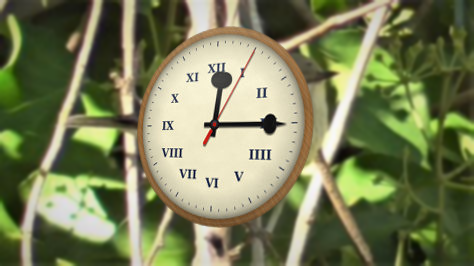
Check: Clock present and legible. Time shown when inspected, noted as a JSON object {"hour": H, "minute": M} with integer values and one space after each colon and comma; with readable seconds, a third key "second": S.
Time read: {"hour": 12, "minute": 15, "second": 5}
